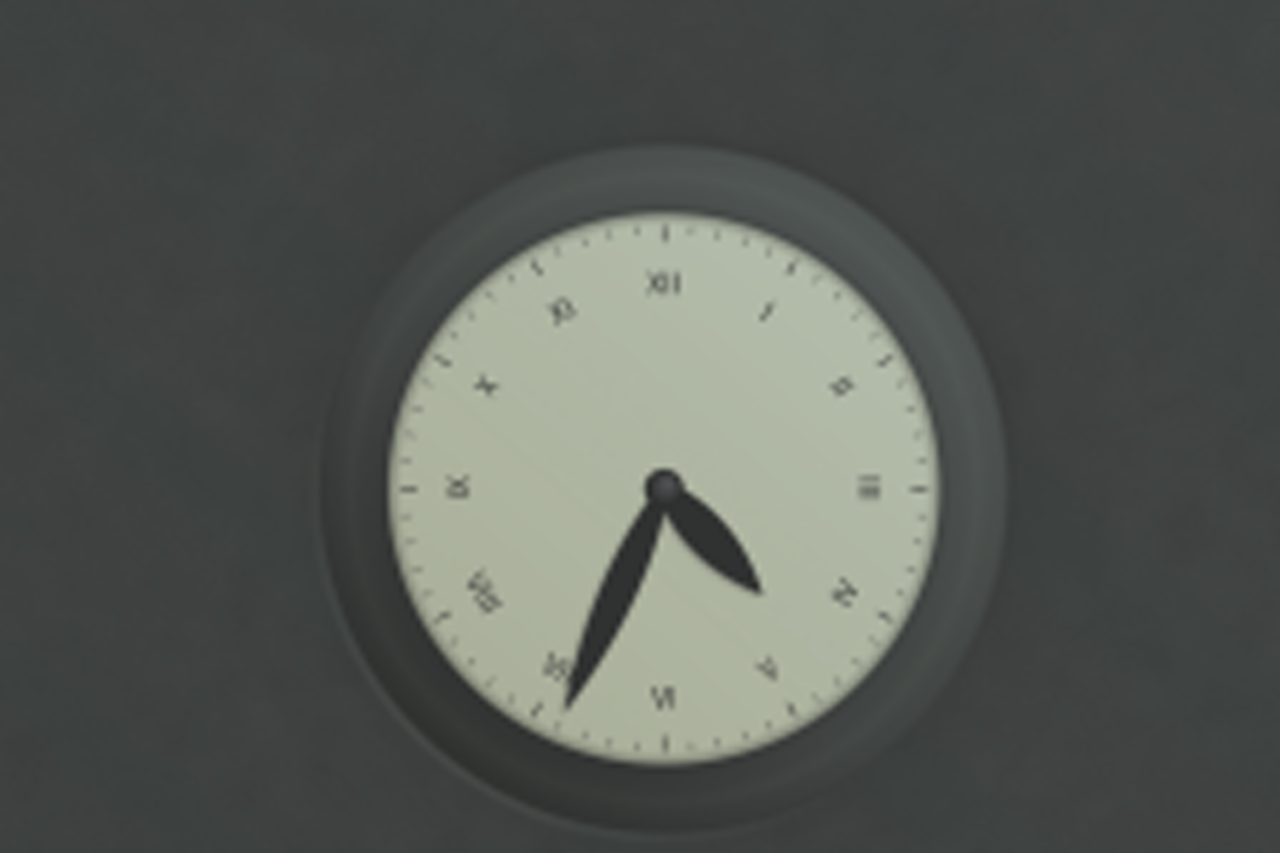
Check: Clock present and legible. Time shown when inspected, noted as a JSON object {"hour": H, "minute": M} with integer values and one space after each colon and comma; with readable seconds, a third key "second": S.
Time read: {"hour": 4, "minute": 34}
